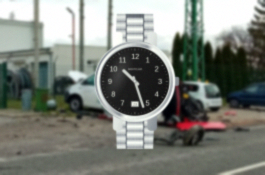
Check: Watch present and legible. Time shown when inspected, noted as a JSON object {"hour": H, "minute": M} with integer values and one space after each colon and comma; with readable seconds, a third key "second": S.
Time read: {"hour": 10, "minute": 27}
